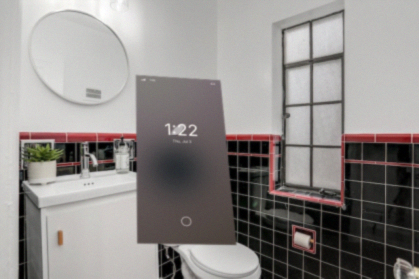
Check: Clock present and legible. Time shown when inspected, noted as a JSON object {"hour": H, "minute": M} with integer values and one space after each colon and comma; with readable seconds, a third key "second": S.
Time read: {"hour": 1, "minute": 22}
